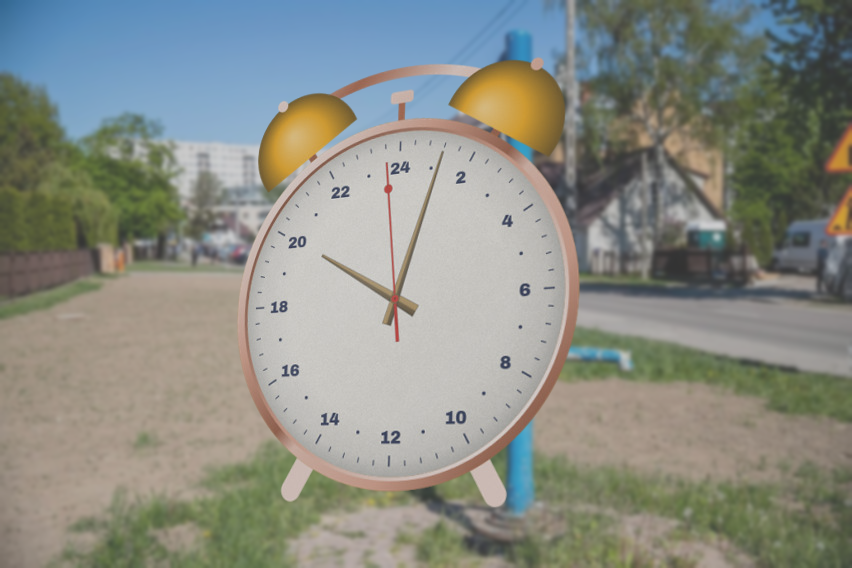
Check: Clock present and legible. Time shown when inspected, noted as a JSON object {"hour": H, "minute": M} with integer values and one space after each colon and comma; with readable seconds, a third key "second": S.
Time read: {"hour": 20, "minute": 2, "second": 59}
